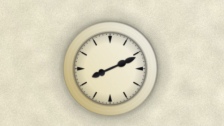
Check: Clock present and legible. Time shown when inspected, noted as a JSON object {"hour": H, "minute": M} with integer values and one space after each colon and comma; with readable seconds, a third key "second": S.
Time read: {"hour": 8, "minute": 11}
